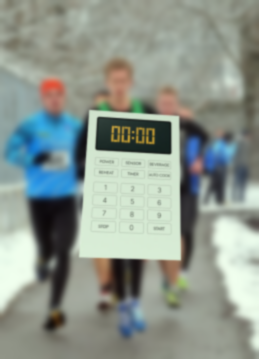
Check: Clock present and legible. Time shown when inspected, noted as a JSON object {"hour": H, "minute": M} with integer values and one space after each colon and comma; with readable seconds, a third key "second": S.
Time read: {"hour": 0, "minute": 0}
